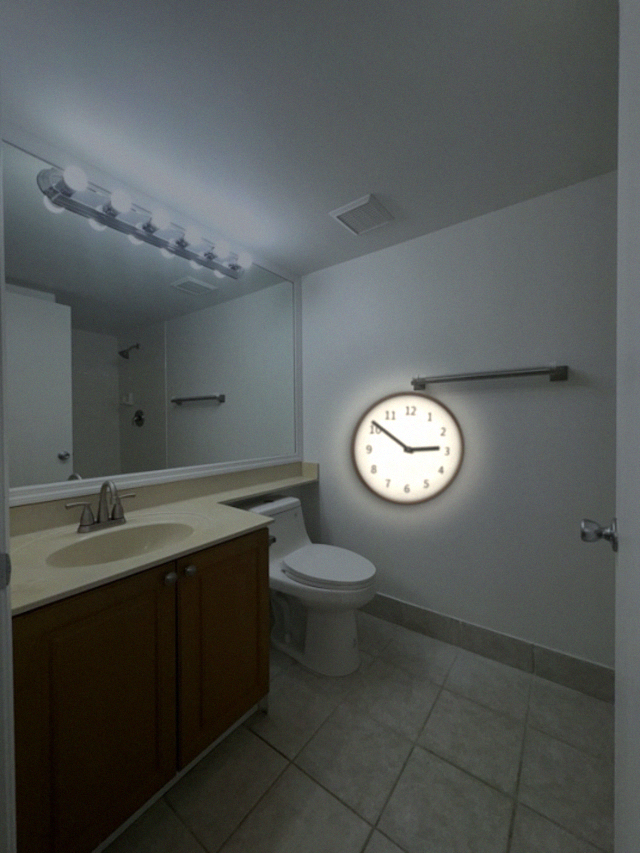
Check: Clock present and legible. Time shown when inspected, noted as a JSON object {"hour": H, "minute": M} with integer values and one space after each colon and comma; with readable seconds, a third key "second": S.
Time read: {"hour": 2, "minute": 51}
